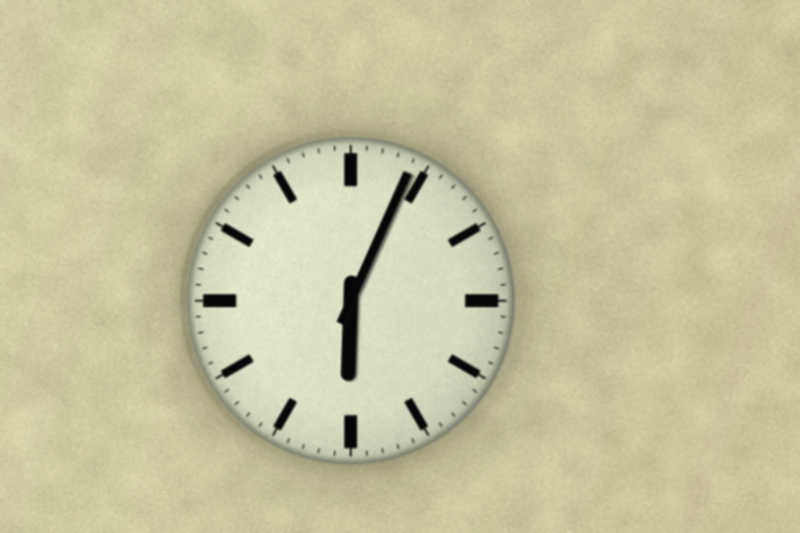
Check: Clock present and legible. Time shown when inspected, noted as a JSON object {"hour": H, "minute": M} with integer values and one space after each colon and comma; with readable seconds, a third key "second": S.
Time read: {"hour": 6, "minute": 4}
